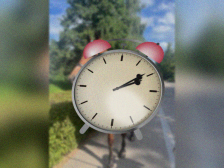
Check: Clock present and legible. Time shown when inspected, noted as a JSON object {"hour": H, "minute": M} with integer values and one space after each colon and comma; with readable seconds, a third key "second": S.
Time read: {"hour": 2, "minute": 9}
